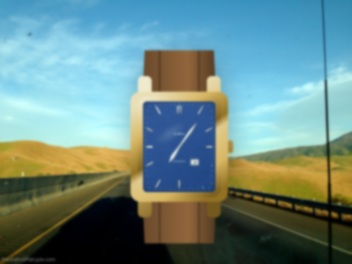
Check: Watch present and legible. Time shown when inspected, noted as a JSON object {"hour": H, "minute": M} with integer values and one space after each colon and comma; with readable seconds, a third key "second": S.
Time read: {"hour": 7, "minute": 6}
